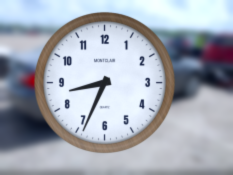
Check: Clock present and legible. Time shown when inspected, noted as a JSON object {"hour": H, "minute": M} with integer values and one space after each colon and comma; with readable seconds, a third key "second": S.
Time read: {"hour": 8, "minute": 34}
